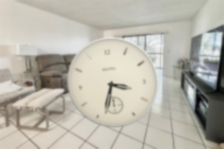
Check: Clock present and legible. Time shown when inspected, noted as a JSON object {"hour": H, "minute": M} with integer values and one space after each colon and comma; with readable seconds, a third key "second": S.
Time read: {"hour": 3, "minute": 33}
